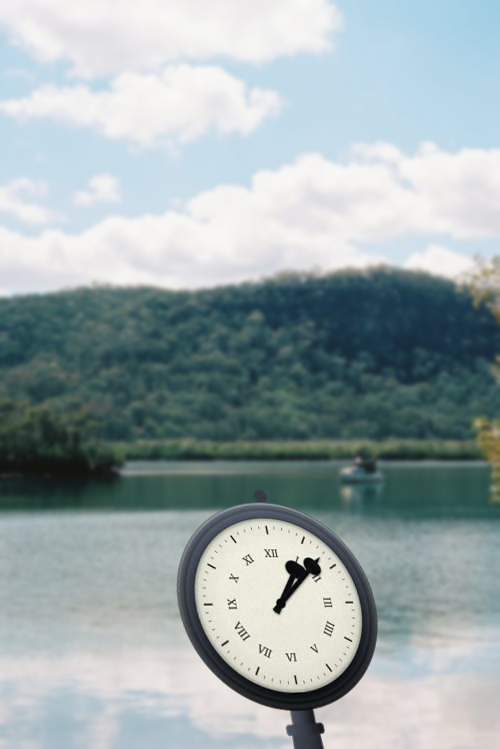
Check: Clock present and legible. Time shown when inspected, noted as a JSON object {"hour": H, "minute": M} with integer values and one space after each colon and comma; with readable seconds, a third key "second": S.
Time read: {"hour": 1, "minute": 8}
